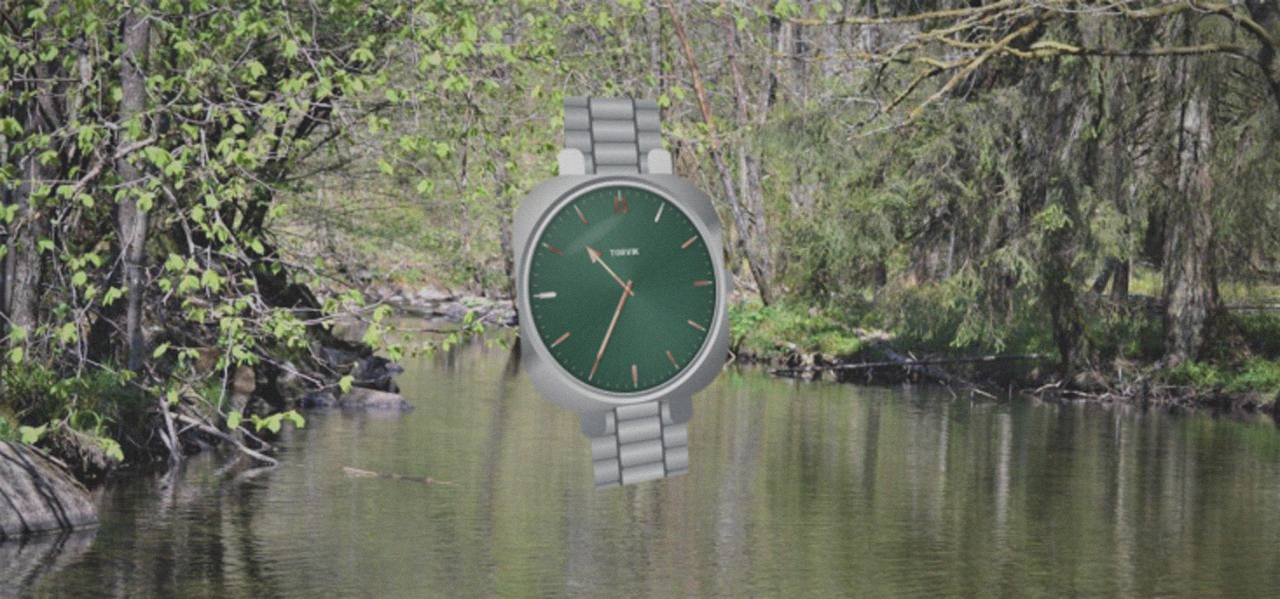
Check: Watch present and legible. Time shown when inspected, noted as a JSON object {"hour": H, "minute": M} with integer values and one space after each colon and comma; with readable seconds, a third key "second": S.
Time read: {"hour": 10, "minute": 35}
